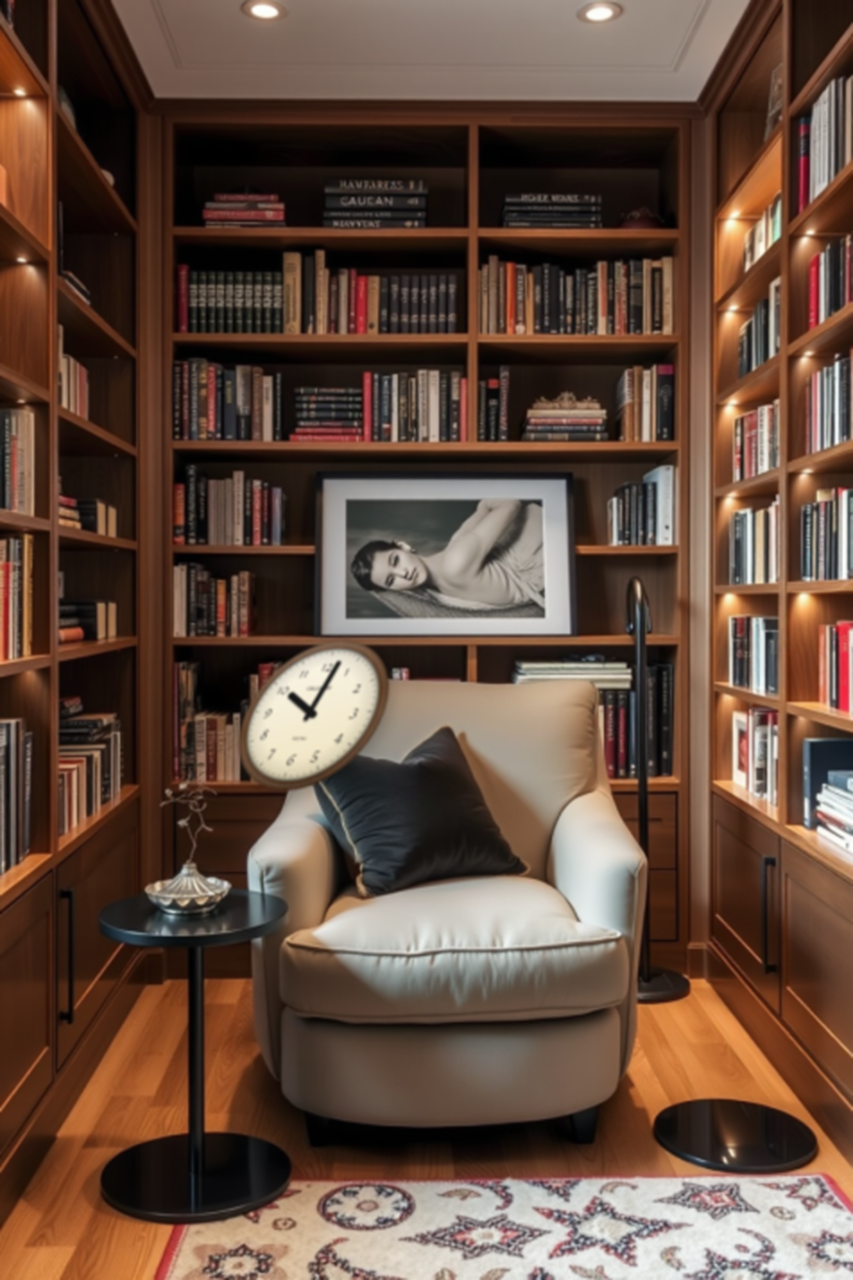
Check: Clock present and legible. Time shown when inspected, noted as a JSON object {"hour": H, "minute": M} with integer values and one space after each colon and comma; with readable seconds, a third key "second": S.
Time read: {"hour": 10, "minute": 2}
